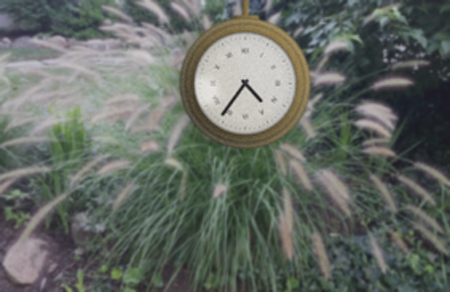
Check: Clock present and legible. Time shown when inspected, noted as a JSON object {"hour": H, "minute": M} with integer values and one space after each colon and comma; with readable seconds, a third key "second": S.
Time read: {"hour": 4, "minute": 36}
